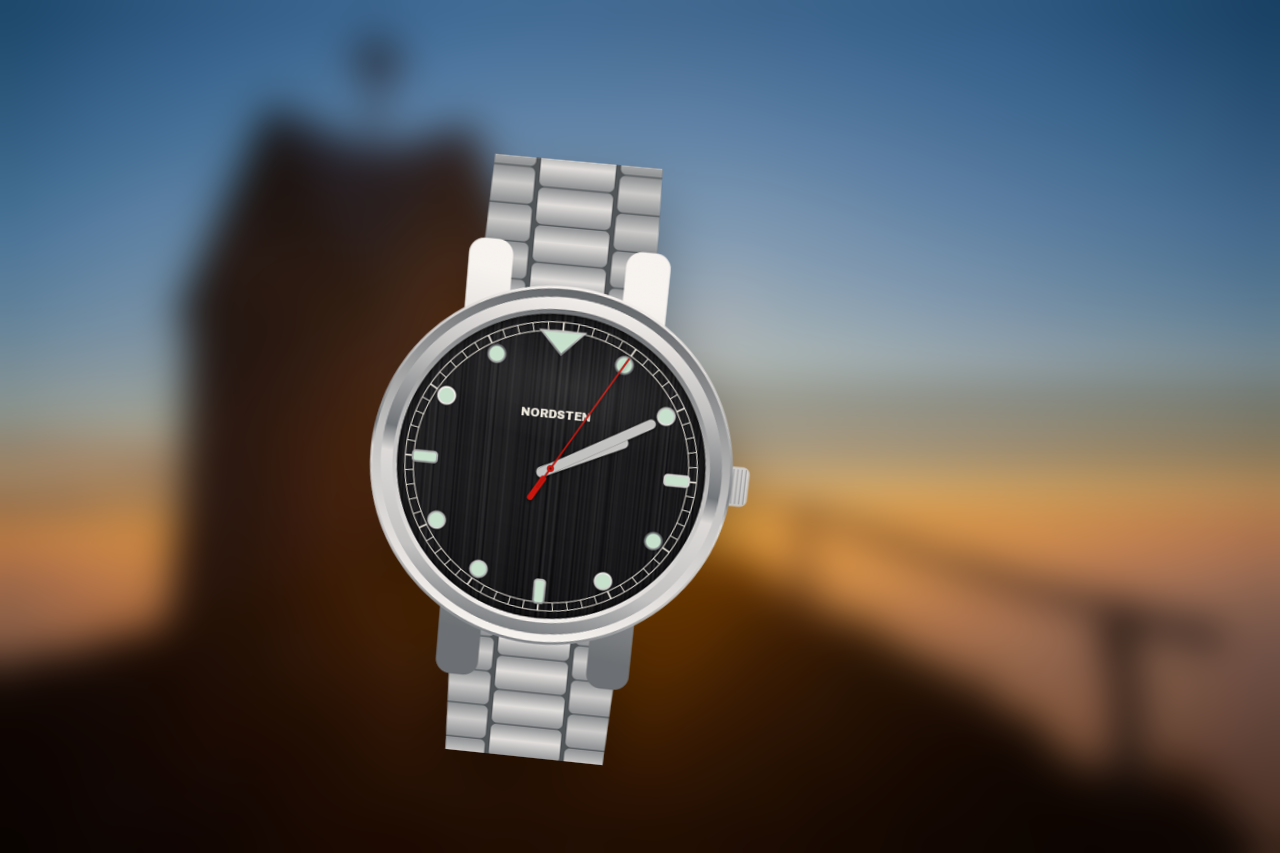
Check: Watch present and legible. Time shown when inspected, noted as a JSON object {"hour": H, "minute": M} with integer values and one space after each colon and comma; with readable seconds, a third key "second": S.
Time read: {"hour": 2, "minute": 10, "second": 5}
